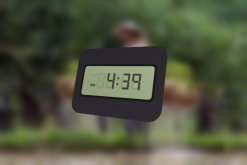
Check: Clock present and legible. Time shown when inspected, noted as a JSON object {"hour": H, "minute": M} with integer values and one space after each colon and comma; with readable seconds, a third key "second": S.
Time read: {"hour": 4, "minute": 39}
